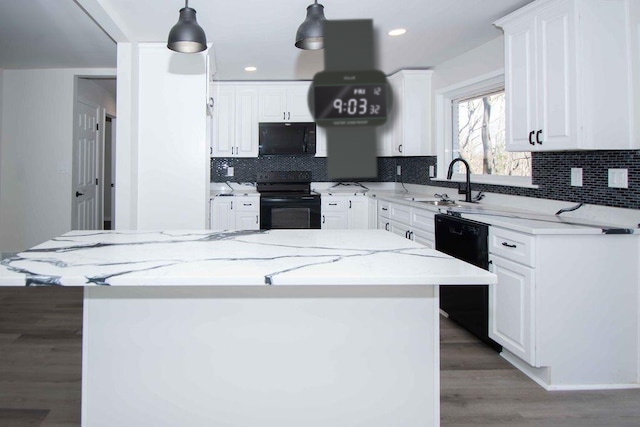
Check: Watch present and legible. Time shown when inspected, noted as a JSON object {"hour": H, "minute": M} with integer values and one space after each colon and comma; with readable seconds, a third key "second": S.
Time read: {"hour": 9, "minute": 3}
